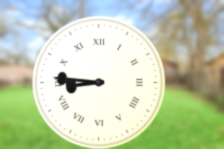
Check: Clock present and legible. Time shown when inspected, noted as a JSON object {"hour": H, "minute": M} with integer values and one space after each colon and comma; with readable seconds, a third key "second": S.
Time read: {"hour": 8, "minute": 46}
